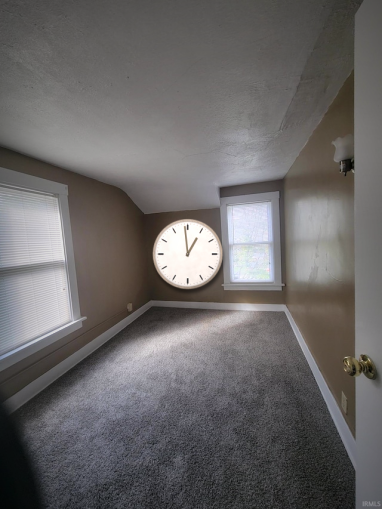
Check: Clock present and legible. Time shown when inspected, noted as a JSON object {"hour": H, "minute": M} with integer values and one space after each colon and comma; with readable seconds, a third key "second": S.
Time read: {"hour": 12, "minute": 59}
